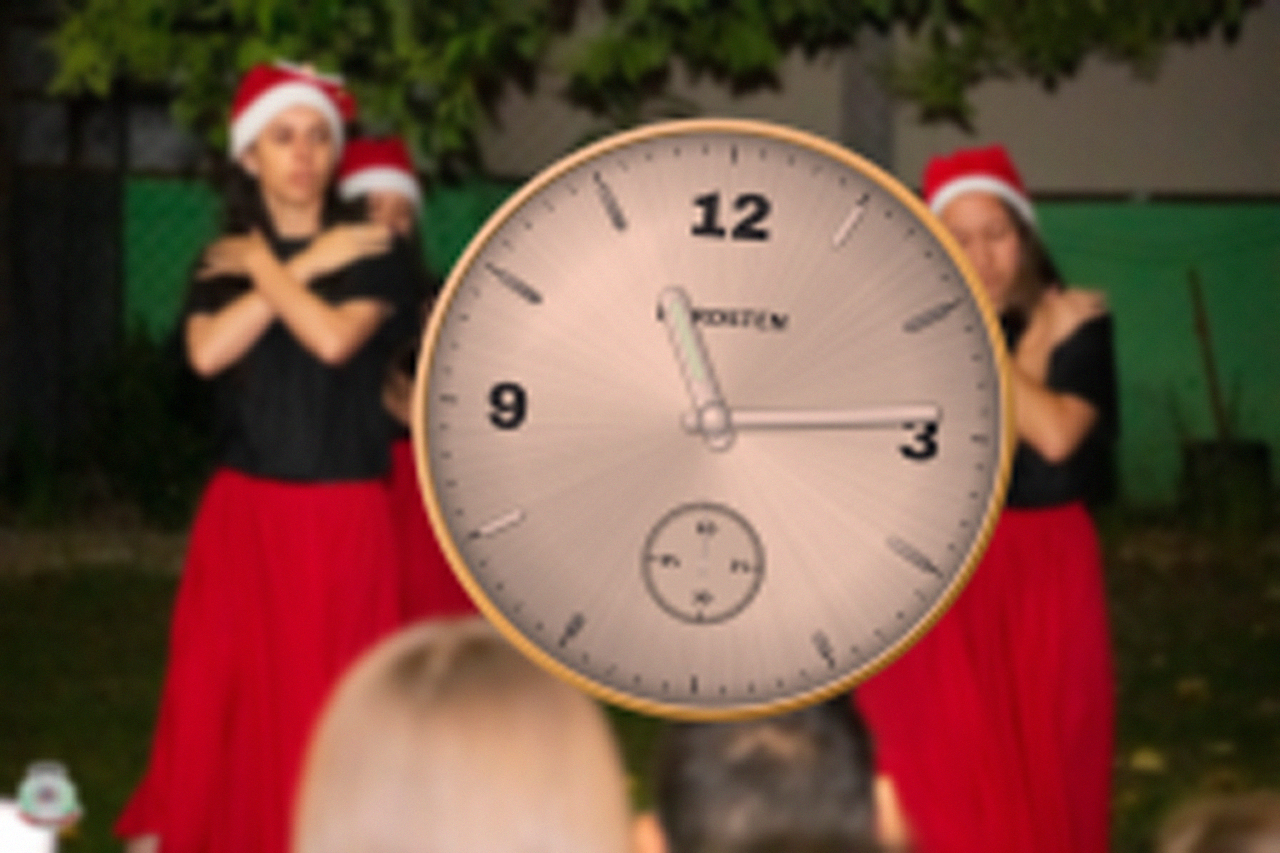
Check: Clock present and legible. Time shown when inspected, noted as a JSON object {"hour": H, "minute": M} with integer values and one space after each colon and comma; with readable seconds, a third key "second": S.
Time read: {"hour": 11, "minute": 14}
